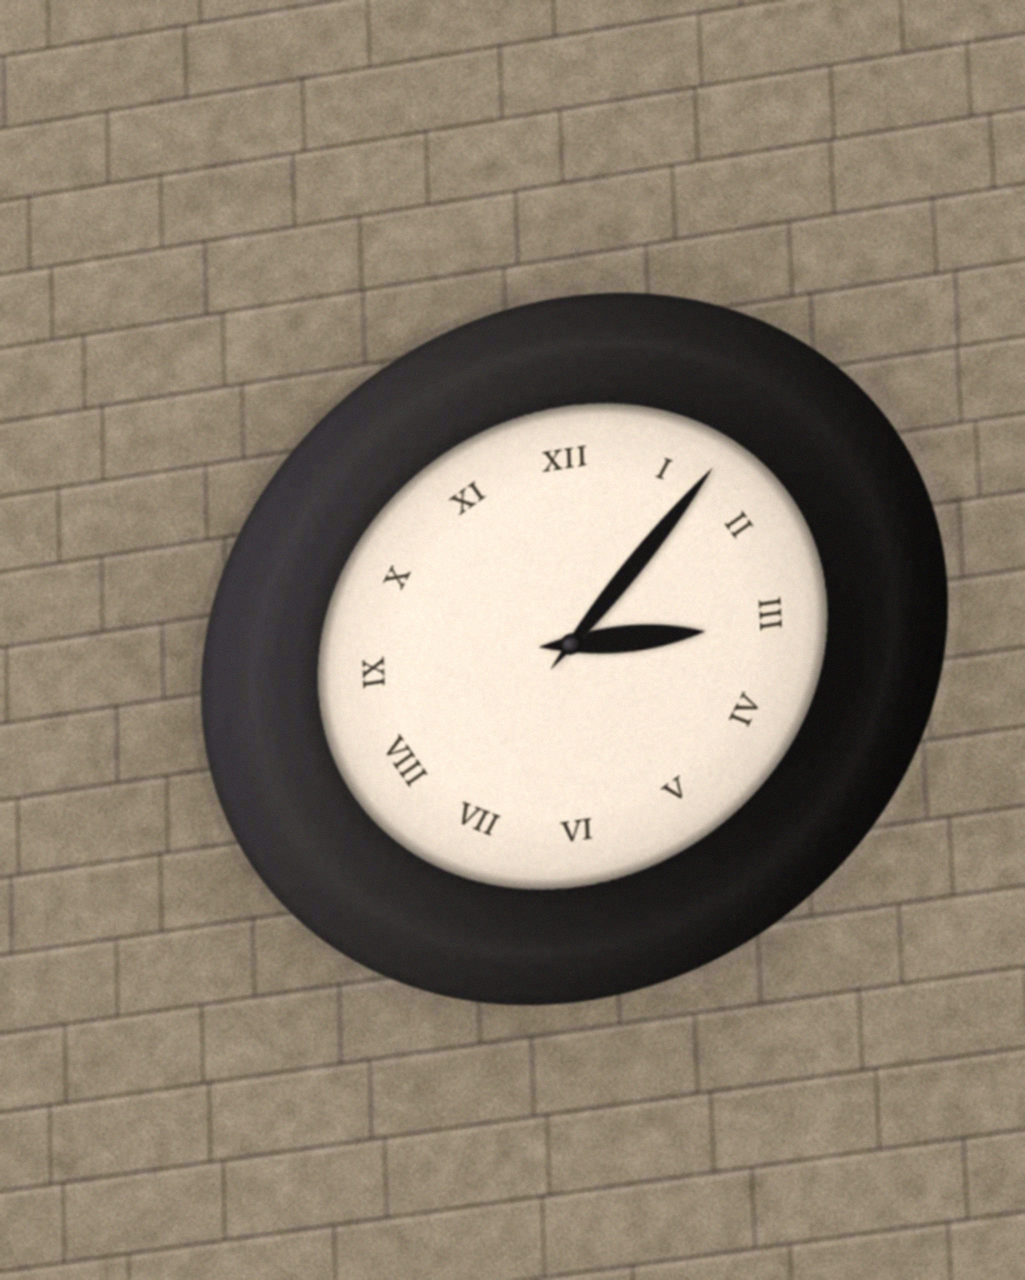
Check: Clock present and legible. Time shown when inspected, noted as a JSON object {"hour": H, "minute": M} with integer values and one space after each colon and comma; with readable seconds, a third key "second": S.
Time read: {"hour": 3, "minute": 7}
